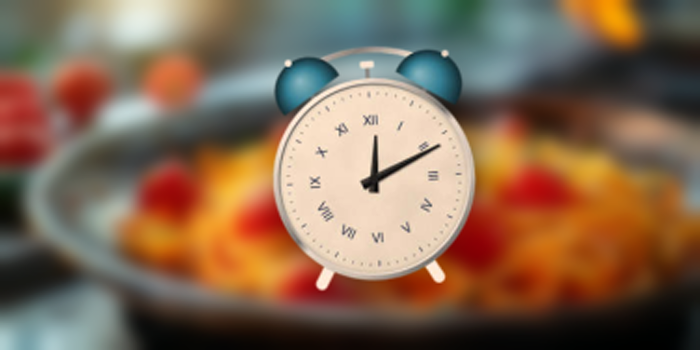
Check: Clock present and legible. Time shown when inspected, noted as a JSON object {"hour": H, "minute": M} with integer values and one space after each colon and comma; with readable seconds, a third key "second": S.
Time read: {"hour": 12, "minute": 11}
